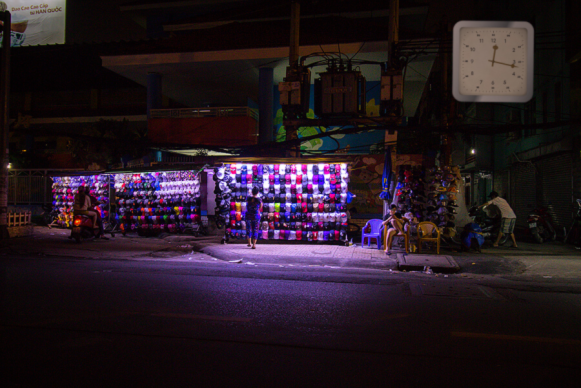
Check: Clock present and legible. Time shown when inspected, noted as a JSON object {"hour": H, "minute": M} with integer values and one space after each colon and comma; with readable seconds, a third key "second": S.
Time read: {"hour": 12, "minute": 17}
